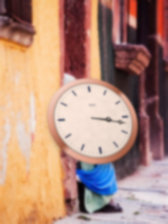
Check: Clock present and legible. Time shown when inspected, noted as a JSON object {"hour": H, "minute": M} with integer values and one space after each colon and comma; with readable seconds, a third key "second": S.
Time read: {"hour": 3, "minute": 17}
